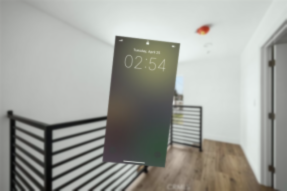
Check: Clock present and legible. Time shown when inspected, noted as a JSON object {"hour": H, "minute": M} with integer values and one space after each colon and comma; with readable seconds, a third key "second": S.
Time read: {"hour": 2, "minute": 54}
